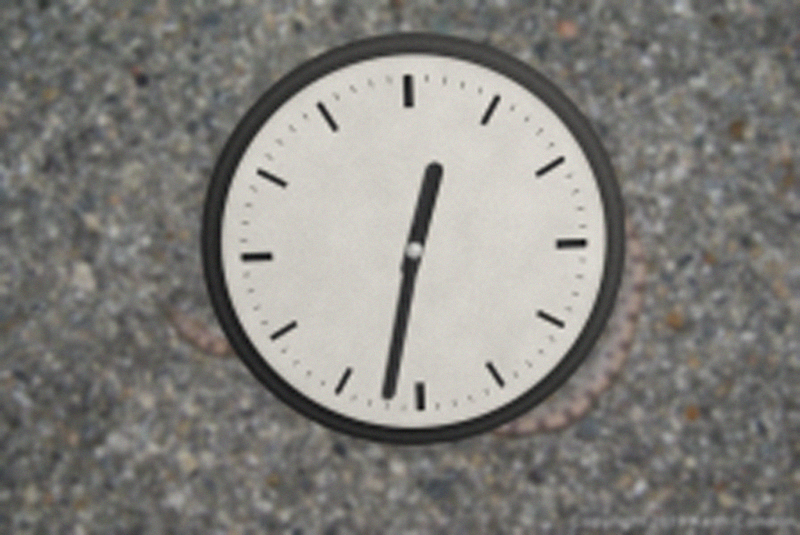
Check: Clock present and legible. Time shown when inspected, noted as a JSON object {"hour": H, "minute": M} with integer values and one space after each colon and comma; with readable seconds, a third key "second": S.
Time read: {"hour": 12, "minute": 32}
